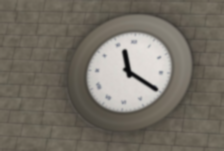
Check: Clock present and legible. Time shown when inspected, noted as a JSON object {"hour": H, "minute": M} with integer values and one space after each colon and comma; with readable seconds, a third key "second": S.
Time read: {"hour": 11, "minute": 20}
